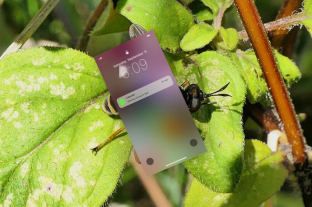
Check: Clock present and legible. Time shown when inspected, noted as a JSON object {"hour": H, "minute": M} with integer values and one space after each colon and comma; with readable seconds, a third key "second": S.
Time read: {"hour": 6, "minute": 9}
